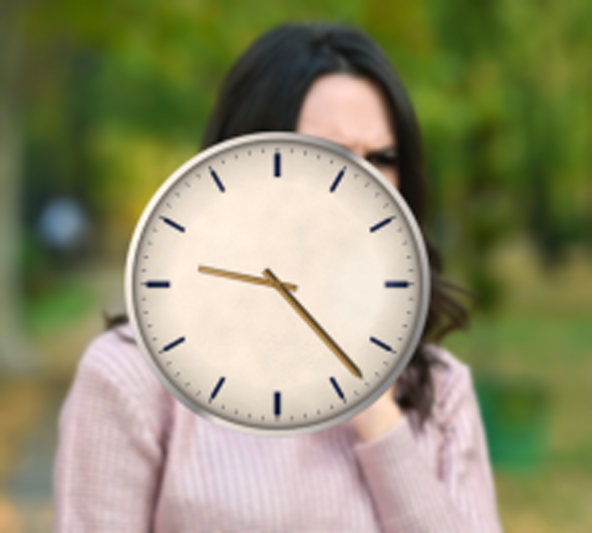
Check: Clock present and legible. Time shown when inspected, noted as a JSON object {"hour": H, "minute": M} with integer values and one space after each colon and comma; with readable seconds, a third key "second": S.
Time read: {"hour": 9, "minute": 23}
